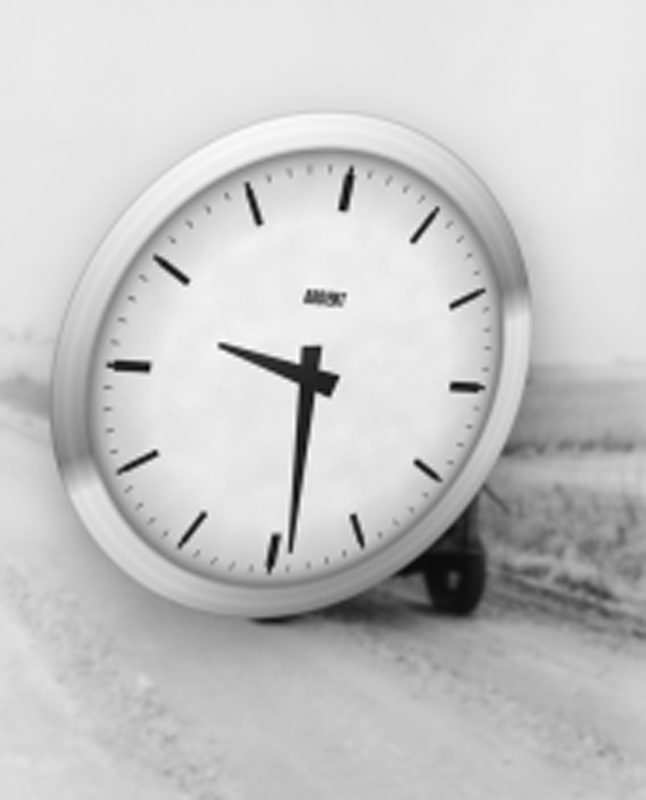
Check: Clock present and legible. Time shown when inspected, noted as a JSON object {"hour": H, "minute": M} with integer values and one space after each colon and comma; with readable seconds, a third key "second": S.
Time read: {"hour": 9, "minute": 29}
